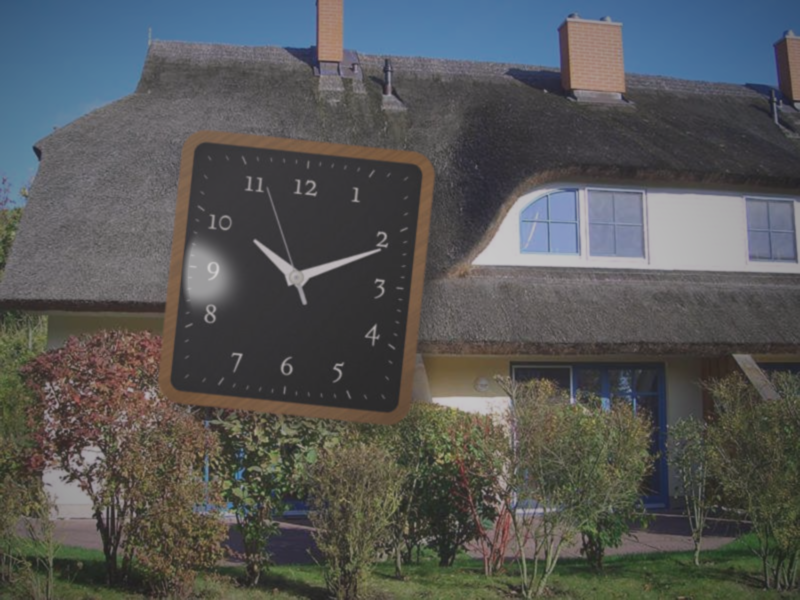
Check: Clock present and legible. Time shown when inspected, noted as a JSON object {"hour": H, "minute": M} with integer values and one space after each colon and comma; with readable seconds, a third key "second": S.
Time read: {"hour": 10, "minute": 10, "second": 56}
